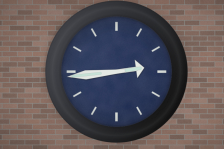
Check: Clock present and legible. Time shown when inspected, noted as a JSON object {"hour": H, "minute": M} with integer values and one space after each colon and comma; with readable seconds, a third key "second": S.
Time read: {"hour": 2, "minute": 44}
